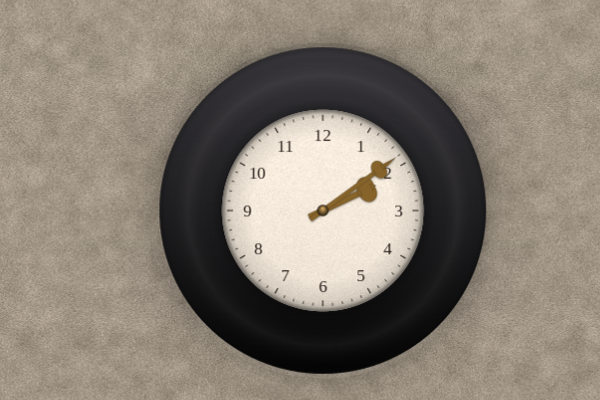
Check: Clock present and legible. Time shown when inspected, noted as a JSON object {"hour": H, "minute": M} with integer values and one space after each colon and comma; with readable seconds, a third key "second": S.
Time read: {"hour": 2, "minute": 9}
